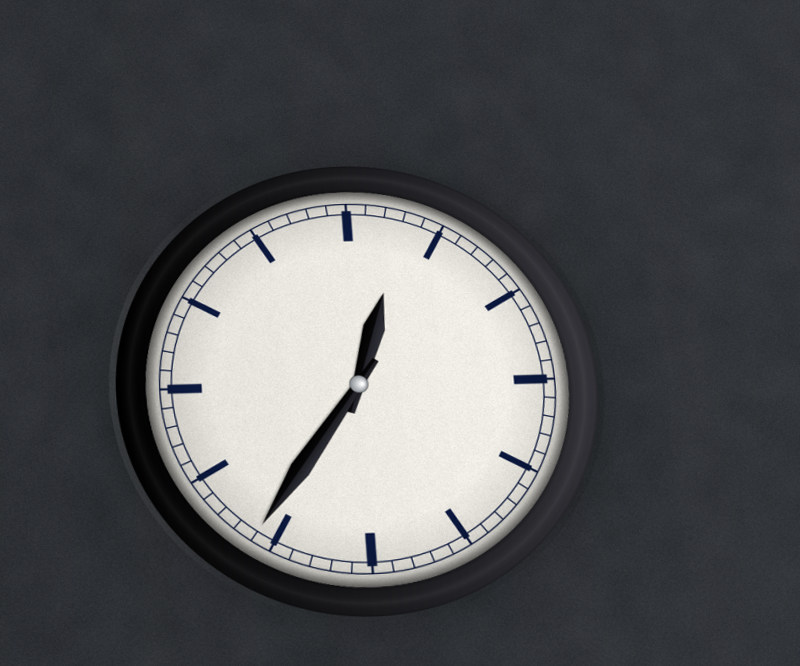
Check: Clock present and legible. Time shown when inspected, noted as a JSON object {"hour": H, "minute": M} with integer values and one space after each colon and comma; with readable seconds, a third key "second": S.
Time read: {"hour": 12, "minute": 36}
